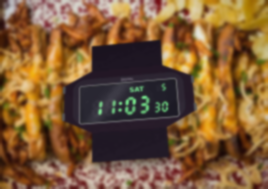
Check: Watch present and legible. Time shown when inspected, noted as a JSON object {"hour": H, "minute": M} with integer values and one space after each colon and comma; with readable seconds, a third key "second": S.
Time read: {"hour": 11, "minute": 3}
